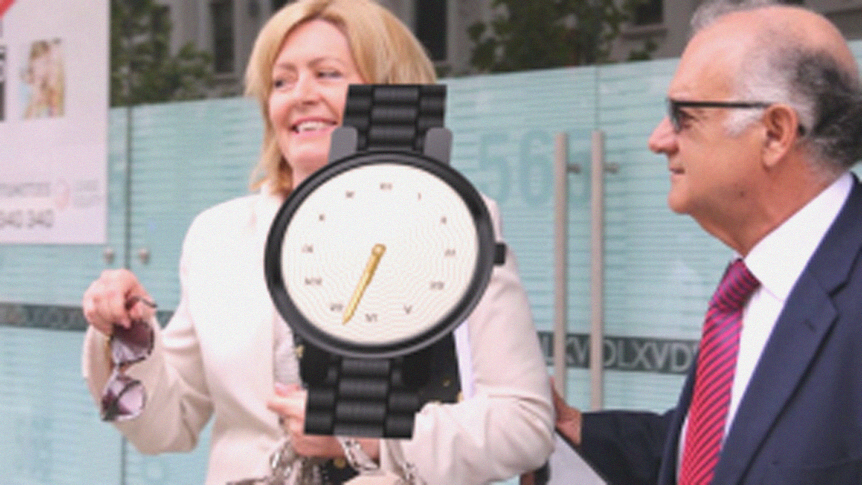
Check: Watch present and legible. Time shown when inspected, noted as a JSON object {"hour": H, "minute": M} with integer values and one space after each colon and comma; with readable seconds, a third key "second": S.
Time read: {"hour": 6, "minute": 33}
